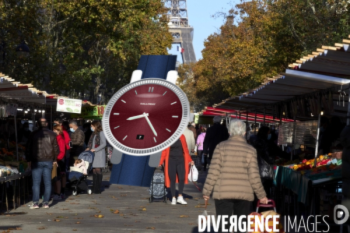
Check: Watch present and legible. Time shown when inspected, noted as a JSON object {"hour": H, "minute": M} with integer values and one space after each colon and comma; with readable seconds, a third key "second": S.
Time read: {"hour": 8, "minute": 24}
